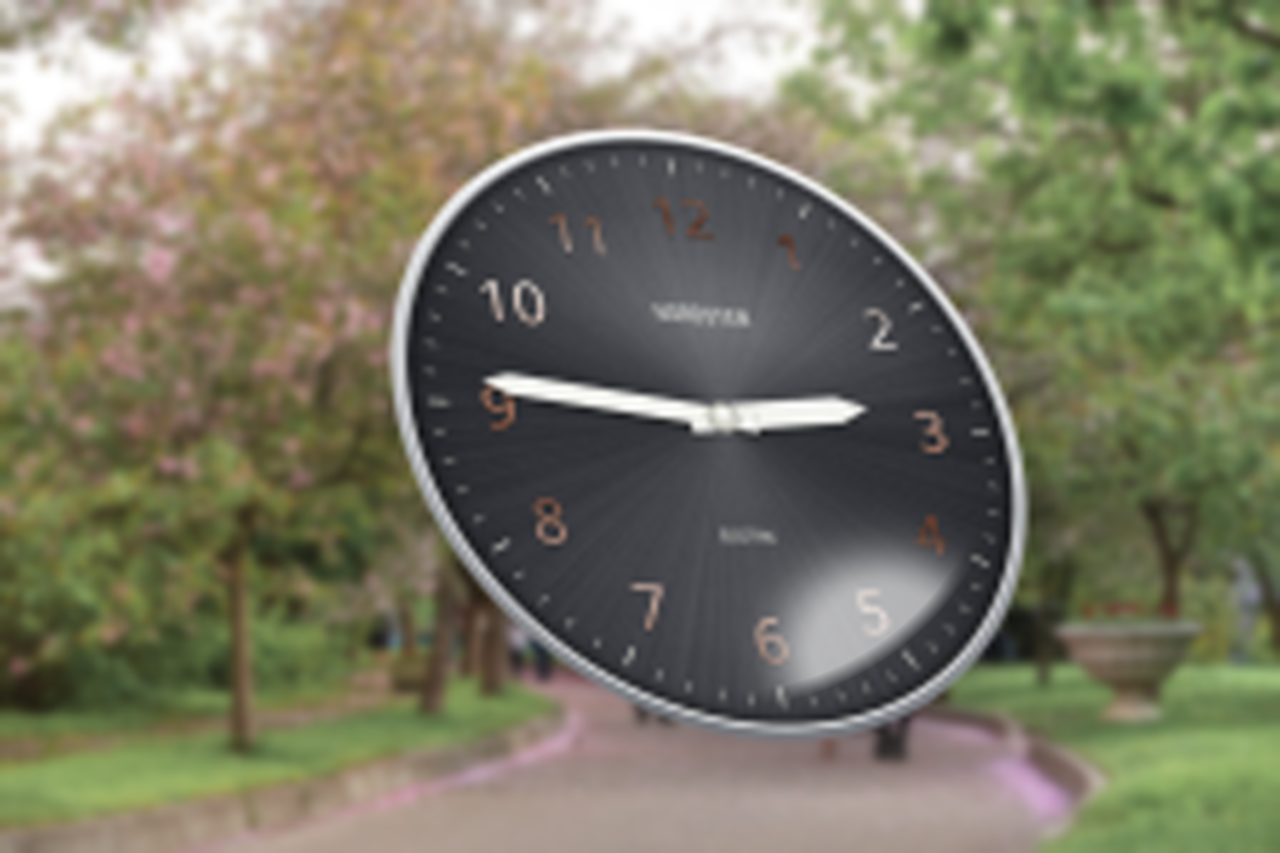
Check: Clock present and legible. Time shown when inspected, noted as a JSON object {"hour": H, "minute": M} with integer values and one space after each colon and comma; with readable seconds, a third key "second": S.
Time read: {"hour": 2, "minute": 46}
